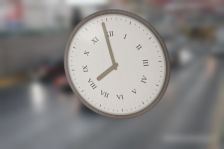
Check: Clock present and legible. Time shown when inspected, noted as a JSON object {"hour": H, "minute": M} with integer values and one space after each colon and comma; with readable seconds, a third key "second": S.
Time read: {"hour": 7, "minute": 59}
